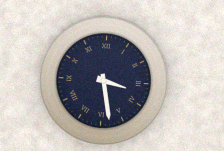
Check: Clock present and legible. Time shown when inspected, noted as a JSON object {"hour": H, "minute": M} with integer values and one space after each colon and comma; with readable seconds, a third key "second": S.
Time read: {"hour": 3, "minute": 28}
